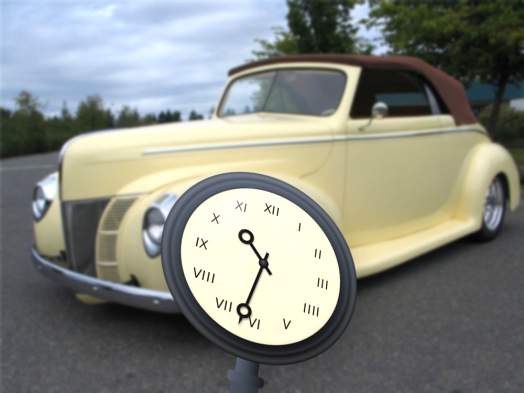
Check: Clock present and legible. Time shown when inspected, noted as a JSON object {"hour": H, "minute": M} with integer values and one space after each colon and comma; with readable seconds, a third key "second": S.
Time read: {"hour": 10, "minute": 32}
